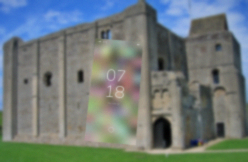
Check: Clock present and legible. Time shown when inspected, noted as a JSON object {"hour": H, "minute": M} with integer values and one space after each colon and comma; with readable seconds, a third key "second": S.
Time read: {"hour": 7, "minute": 18}
